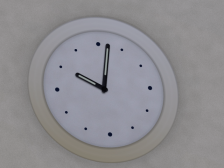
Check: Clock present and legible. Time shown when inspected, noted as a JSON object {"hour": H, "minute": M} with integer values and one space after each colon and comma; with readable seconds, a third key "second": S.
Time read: {"hour": 10, "minute": 2}
